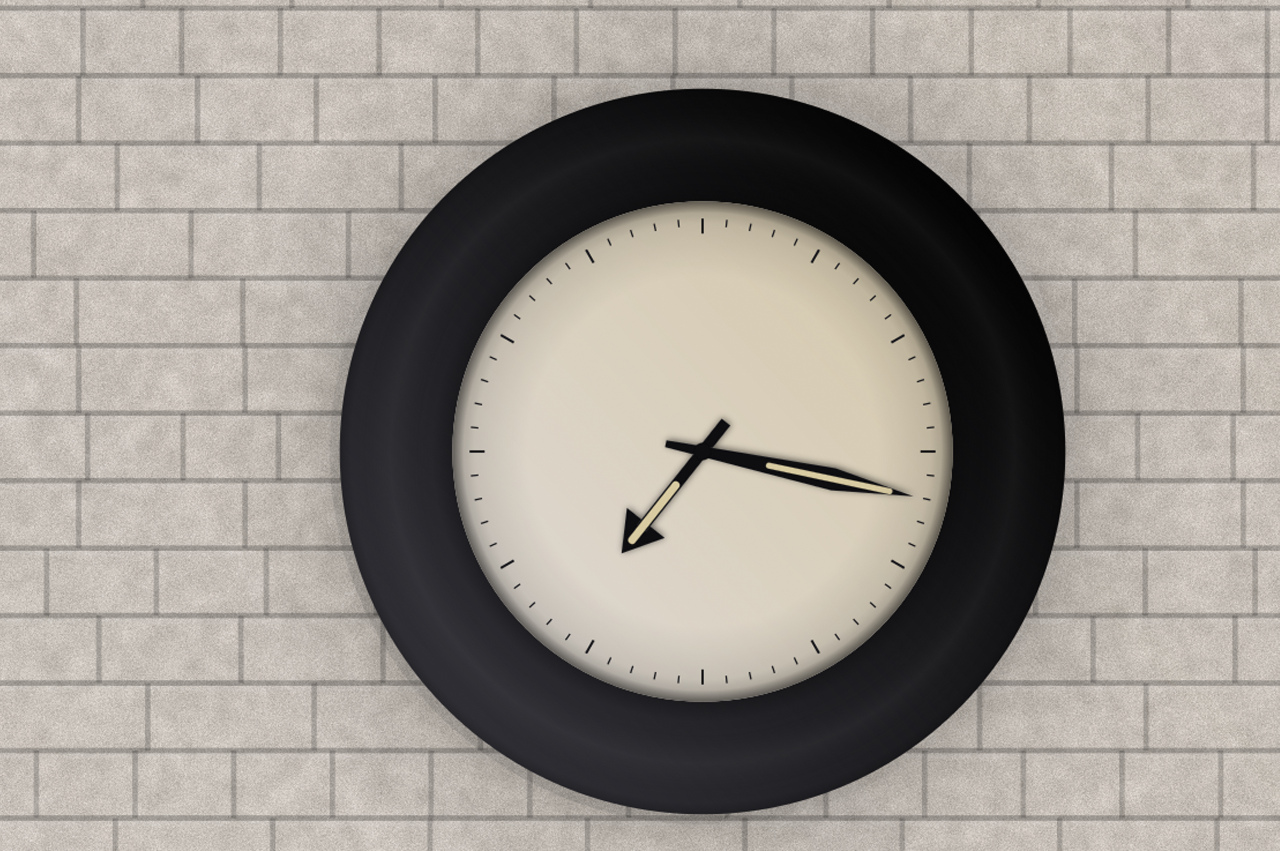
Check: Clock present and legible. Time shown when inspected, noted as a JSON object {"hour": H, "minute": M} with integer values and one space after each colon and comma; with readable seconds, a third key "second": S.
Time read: {"hour": 7, "minute": 17}
